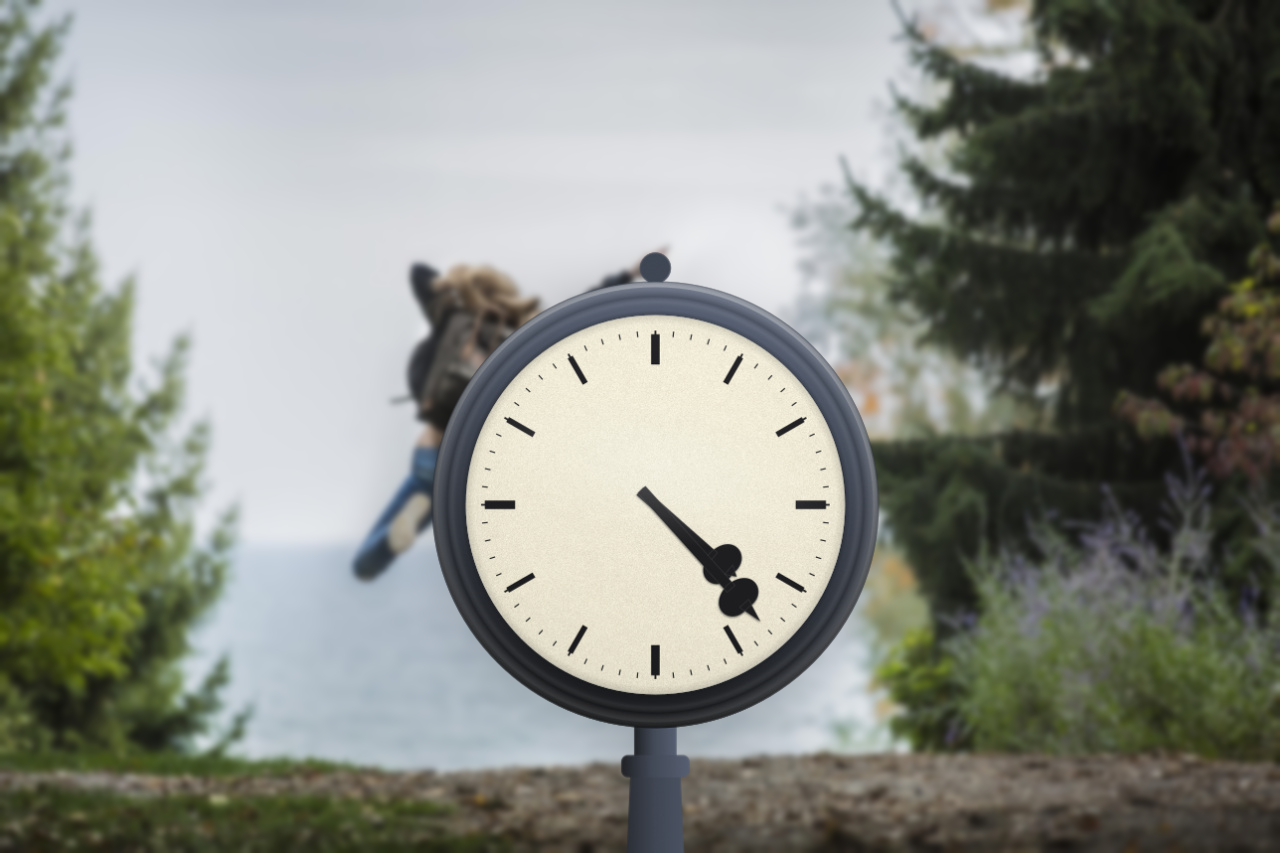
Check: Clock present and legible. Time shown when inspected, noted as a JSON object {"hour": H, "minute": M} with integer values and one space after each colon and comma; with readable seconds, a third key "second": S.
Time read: {"hour": 4, "minute": 23}
